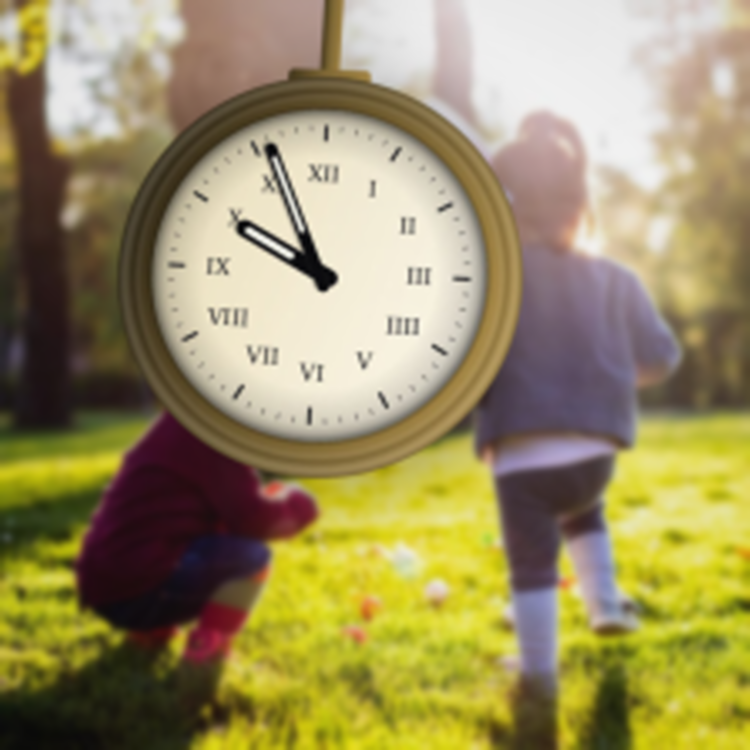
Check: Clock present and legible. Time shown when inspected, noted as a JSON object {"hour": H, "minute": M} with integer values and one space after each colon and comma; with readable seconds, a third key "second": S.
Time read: {"hour": 9, "minute": 56}
